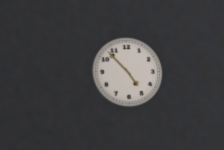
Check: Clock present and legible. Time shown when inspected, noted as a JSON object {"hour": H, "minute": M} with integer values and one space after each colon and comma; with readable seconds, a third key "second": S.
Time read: {"hour": 4, "minute": 53}
